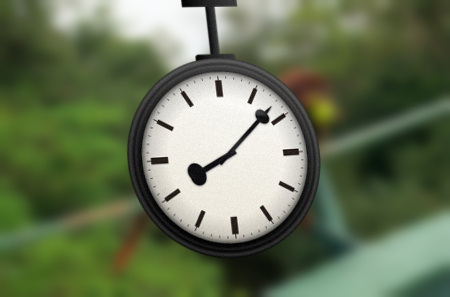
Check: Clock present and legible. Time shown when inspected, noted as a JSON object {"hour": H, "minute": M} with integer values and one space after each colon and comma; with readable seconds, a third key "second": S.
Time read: {"hour": 8, "minute": 8}
